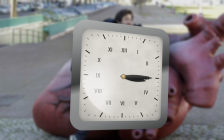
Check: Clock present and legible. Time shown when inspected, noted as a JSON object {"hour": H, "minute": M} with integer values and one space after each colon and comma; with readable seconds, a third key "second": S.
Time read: {"hour": 3, "minute": 15}
